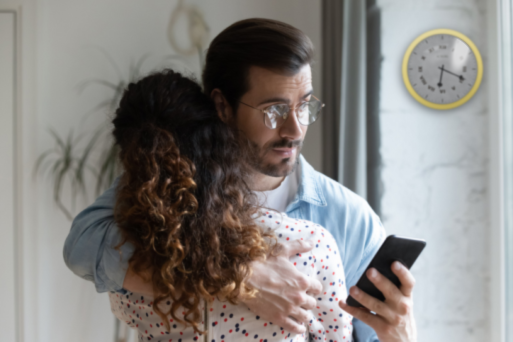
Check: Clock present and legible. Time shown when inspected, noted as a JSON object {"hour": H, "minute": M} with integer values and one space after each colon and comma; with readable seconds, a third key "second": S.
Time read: {"hour": 6, "minute": 19}
